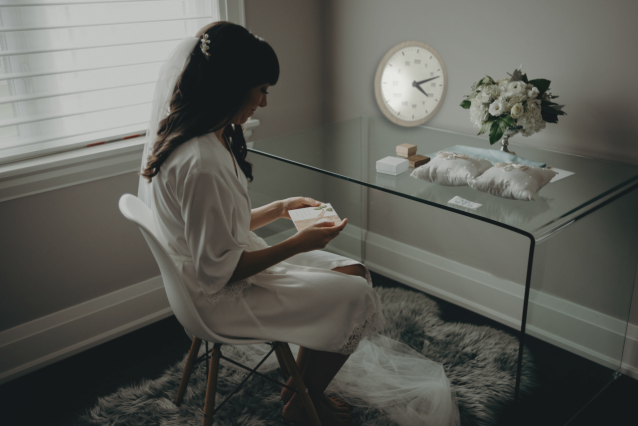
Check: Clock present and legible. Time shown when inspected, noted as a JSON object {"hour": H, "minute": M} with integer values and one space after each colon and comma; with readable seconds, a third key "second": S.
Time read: {"hour": 4, "minute": 12}
